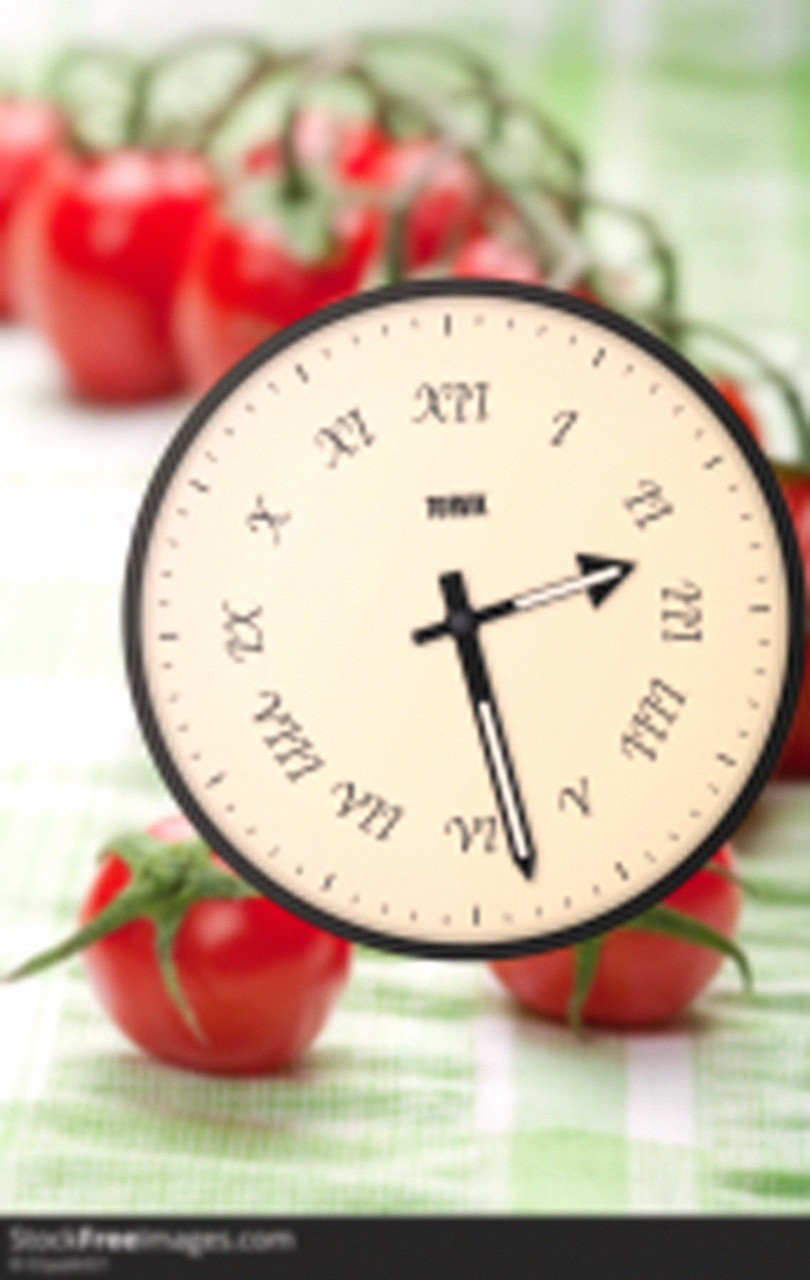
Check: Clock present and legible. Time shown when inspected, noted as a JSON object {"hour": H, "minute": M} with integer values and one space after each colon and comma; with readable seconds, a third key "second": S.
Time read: {"hour": 2, "minute": 28}
